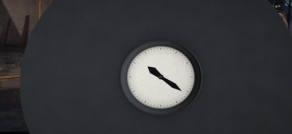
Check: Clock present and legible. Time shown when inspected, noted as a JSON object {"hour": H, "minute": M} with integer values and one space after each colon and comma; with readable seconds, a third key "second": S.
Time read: {"hour": 10, "minute": 21}
